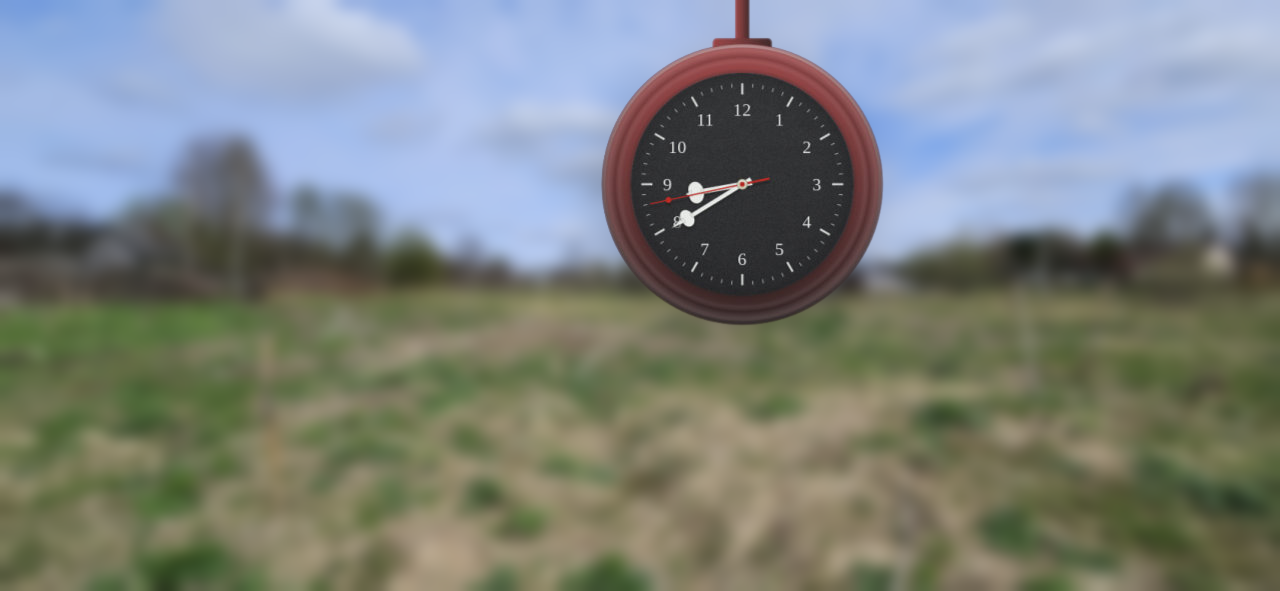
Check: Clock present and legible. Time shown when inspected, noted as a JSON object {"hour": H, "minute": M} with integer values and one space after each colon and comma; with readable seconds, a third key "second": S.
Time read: {"hour": 8, "minute": 39, "second": 43}
